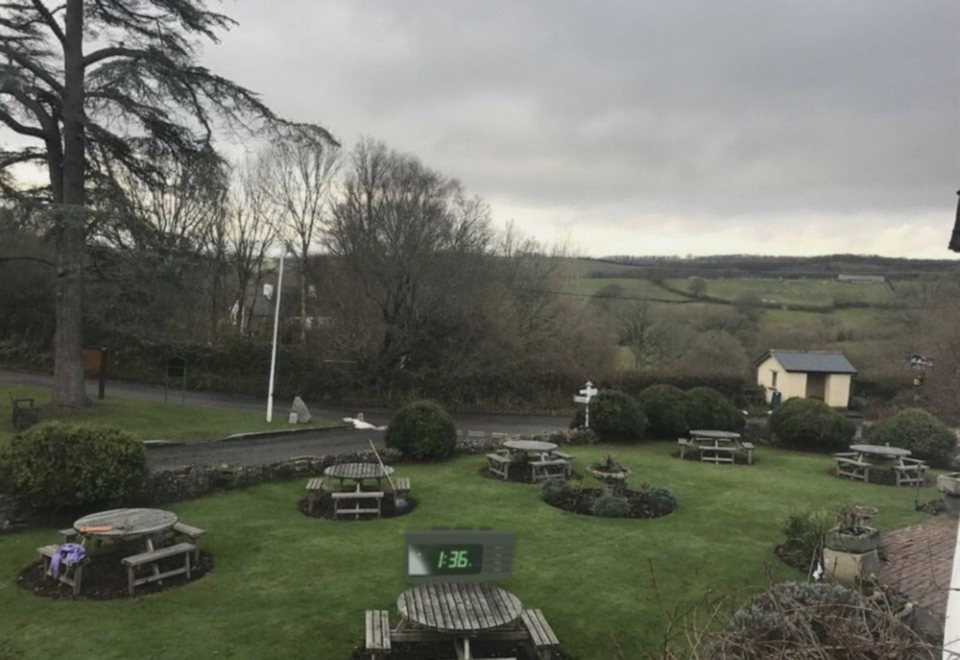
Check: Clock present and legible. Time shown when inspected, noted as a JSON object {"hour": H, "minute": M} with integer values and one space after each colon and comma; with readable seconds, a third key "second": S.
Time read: {"hour": 1, "minute": 36}
